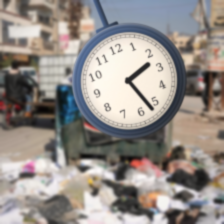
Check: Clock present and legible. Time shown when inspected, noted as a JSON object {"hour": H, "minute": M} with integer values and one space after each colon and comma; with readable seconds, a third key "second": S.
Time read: {"hour": 2, "minute": 27}
